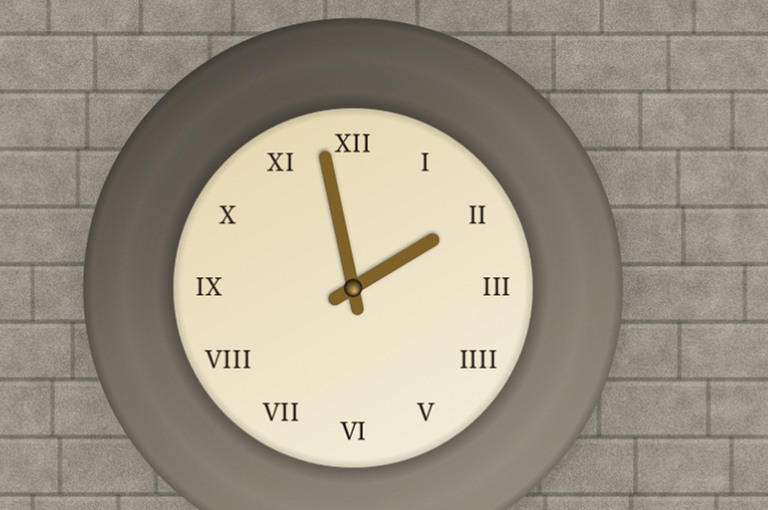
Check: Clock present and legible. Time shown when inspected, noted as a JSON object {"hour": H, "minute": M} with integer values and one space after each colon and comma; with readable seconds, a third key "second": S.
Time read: {"hour": 1, "minute": 58}
